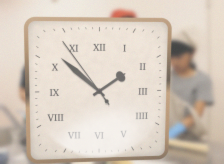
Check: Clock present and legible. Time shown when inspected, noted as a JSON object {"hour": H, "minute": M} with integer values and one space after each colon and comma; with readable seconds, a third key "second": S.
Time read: {"hour": 1, "minute": 51, "second": 54}
